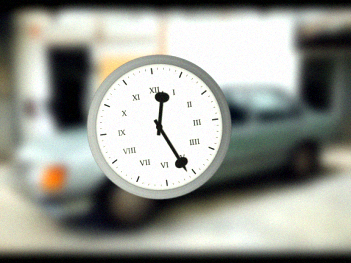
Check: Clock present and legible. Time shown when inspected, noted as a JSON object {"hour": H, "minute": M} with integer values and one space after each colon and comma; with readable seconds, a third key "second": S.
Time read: {"hour": 12, "minute": 26}
